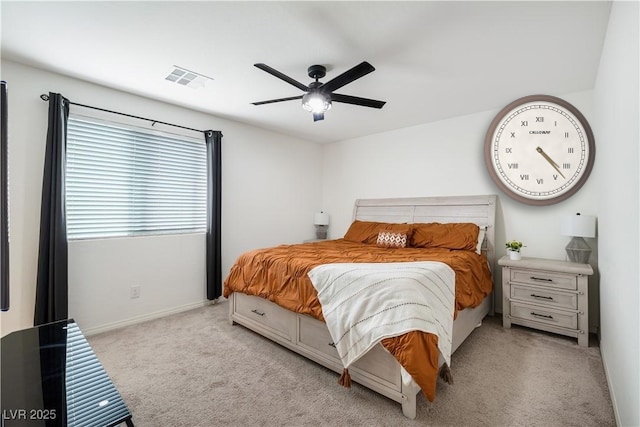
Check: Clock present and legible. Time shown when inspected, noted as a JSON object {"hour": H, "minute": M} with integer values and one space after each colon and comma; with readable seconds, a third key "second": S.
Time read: {"hour": 4, "minute": 23}
